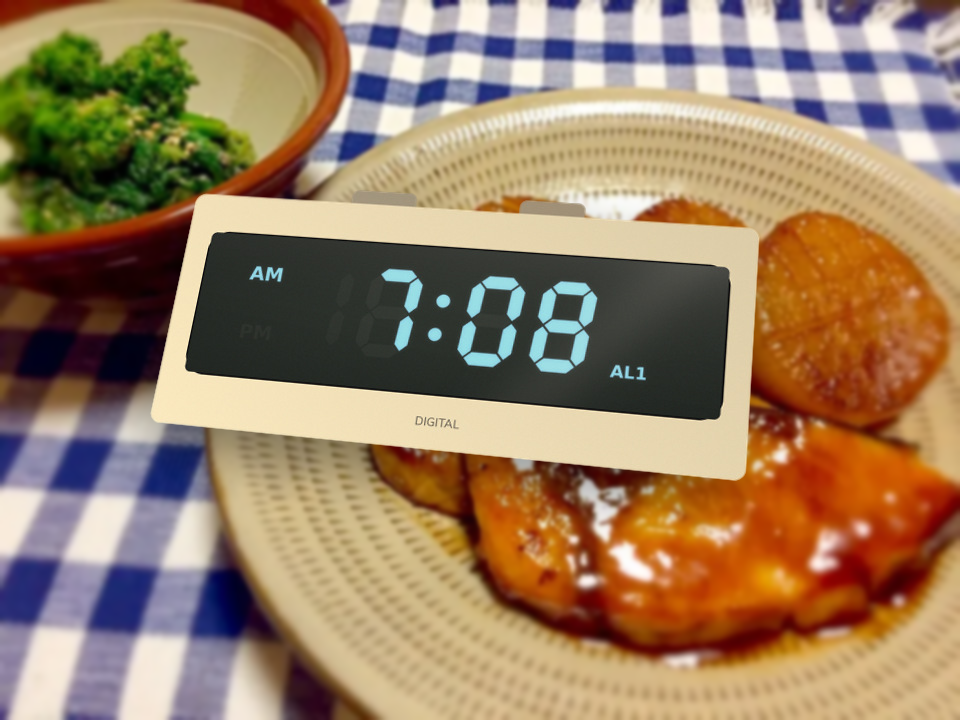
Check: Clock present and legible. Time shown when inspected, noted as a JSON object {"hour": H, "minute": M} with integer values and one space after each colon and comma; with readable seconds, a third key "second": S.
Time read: {"hour": 7, "minute": 8}
